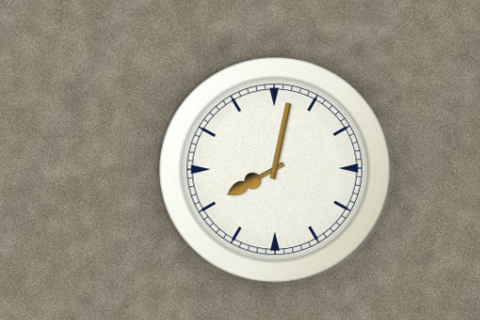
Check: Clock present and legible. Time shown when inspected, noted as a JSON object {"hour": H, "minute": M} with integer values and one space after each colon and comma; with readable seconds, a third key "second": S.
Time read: {"hour": 8, "minute": 2}
